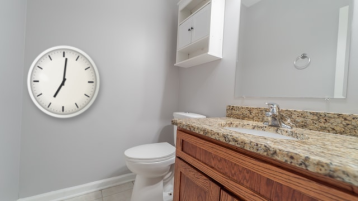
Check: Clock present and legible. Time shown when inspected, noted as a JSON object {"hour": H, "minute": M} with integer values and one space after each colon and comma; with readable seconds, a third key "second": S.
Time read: {"hour": 7, "minute": 1}
